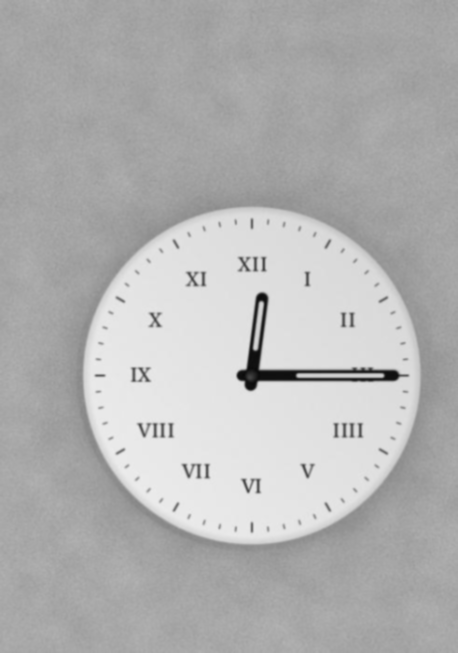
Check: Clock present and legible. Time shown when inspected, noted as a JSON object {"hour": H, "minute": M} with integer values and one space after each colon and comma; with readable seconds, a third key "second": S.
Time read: {"hour": 12, "minute": 15}
